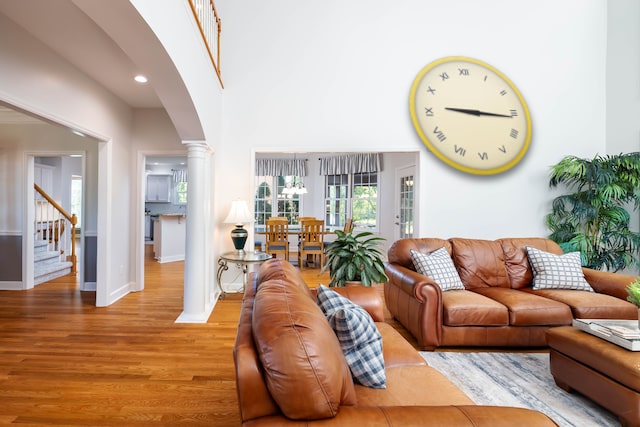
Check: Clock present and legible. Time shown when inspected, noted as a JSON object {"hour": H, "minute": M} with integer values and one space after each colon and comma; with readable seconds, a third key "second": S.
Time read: {"hour": 9, "minute": 16}
